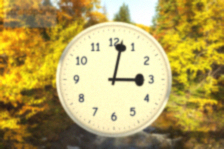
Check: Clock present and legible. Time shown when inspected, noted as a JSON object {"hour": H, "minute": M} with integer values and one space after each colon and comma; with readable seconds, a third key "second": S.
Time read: {"hour": 3, "minute": 2}
